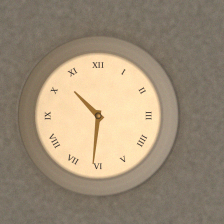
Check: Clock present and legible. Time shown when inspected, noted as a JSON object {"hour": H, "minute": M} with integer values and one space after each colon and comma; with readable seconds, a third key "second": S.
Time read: {"hour": 10, "minute": 31}
